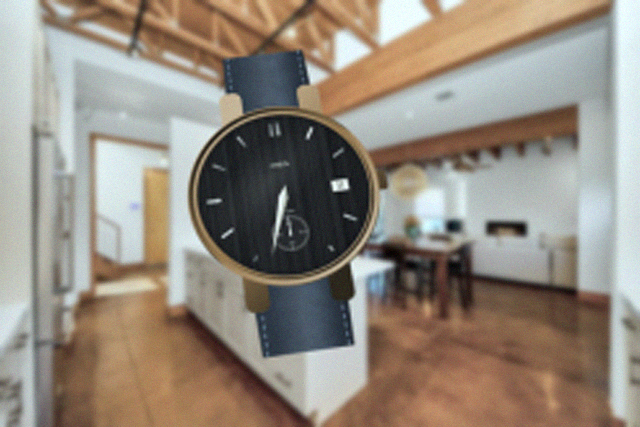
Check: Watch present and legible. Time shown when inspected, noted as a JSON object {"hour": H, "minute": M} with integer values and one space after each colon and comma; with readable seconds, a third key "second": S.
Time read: {"hour": 6, "minute": 33}
